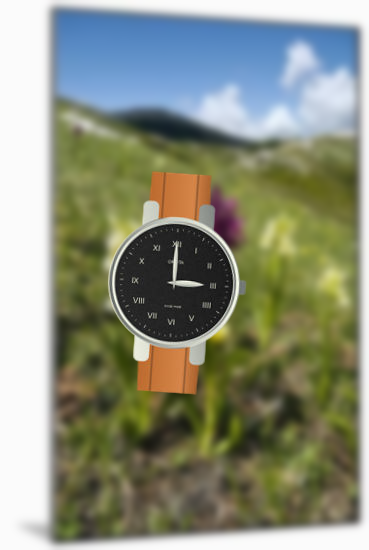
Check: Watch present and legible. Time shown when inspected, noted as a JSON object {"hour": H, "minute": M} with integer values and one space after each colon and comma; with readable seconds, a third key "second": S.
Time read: {"hour": 3, "minute": 0}
